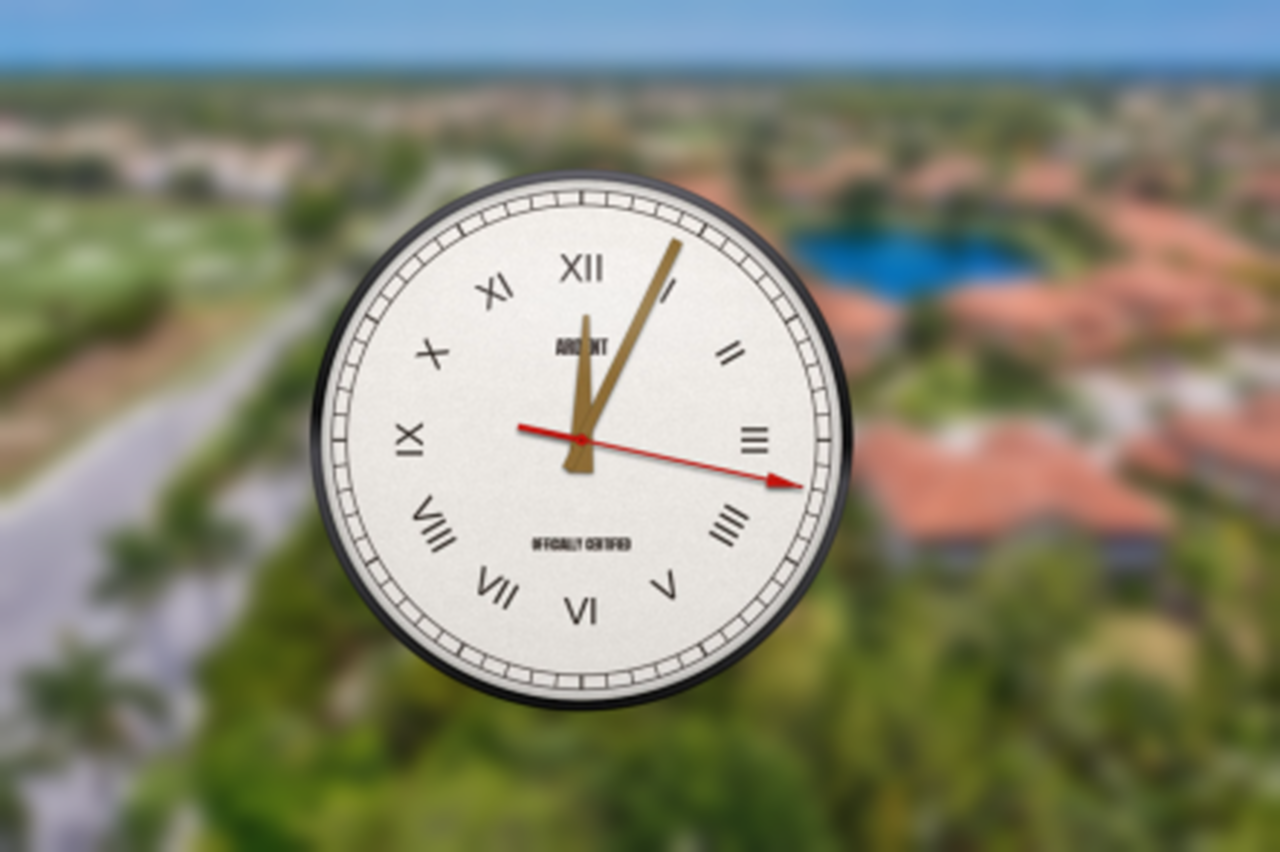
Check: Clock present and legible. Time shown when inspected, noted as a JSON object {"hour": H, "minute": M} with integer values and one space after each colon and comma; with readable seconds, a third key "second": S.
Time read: {"hour": 12, "minute": 4, "second": 17}
